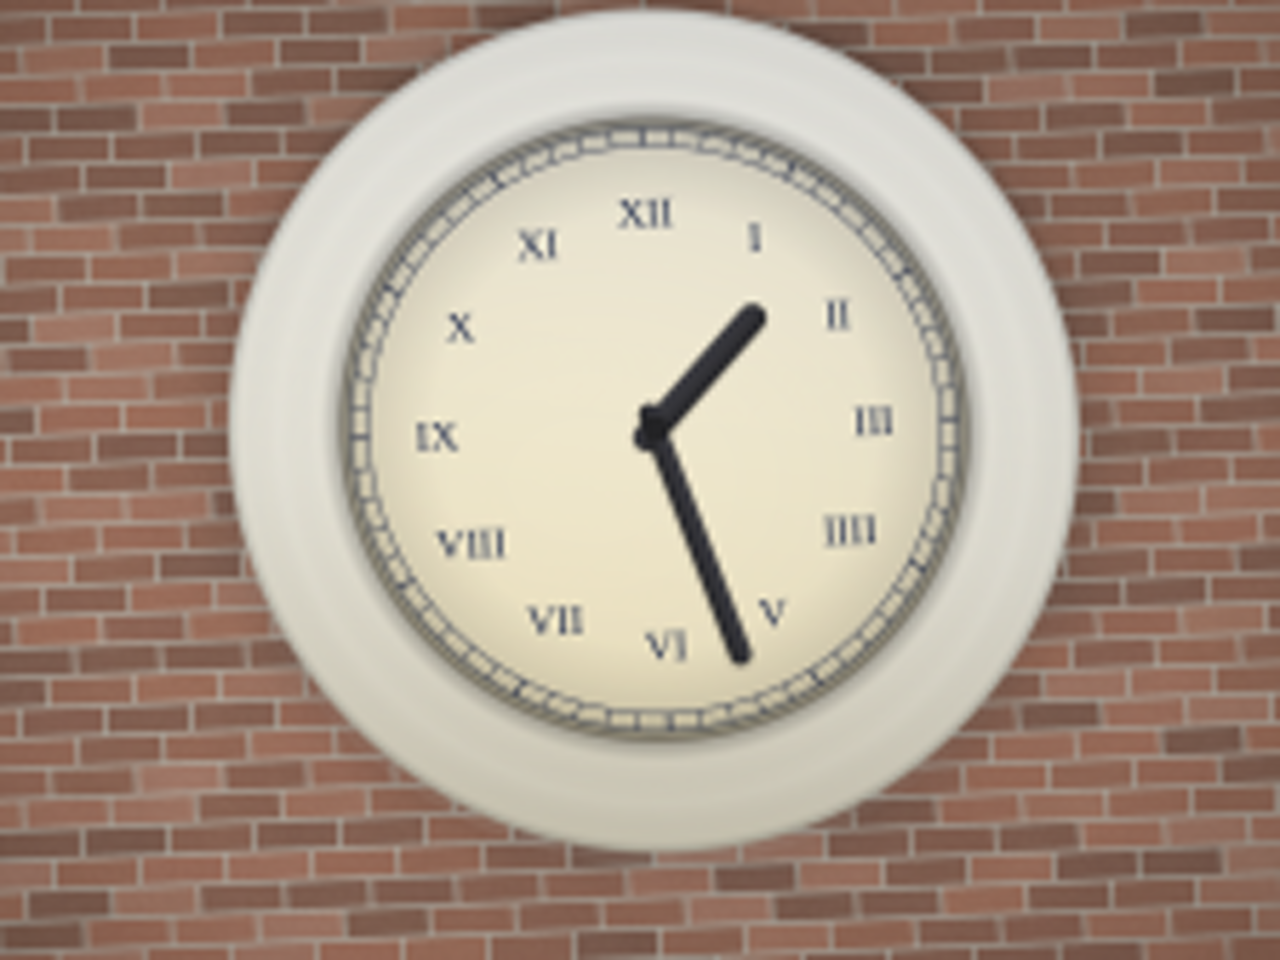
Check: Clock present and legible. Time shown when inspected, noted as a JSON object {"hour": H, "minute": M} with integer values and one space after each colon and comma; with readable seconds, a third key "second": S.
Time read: {"hour": 1, "minute": 27}
